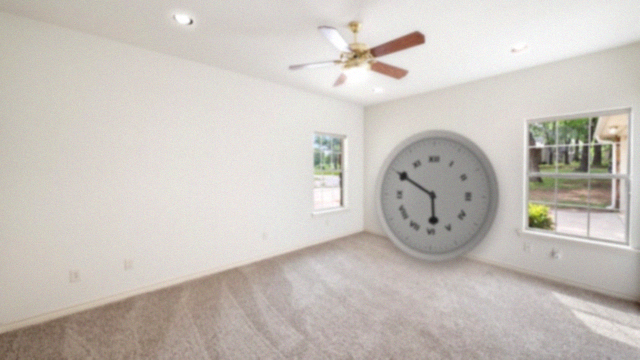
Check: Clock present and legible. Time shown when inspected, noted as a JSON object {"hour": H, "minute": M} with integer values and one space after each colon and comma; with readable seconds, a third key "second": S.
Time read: {"hour": 5, "minute": 50}
